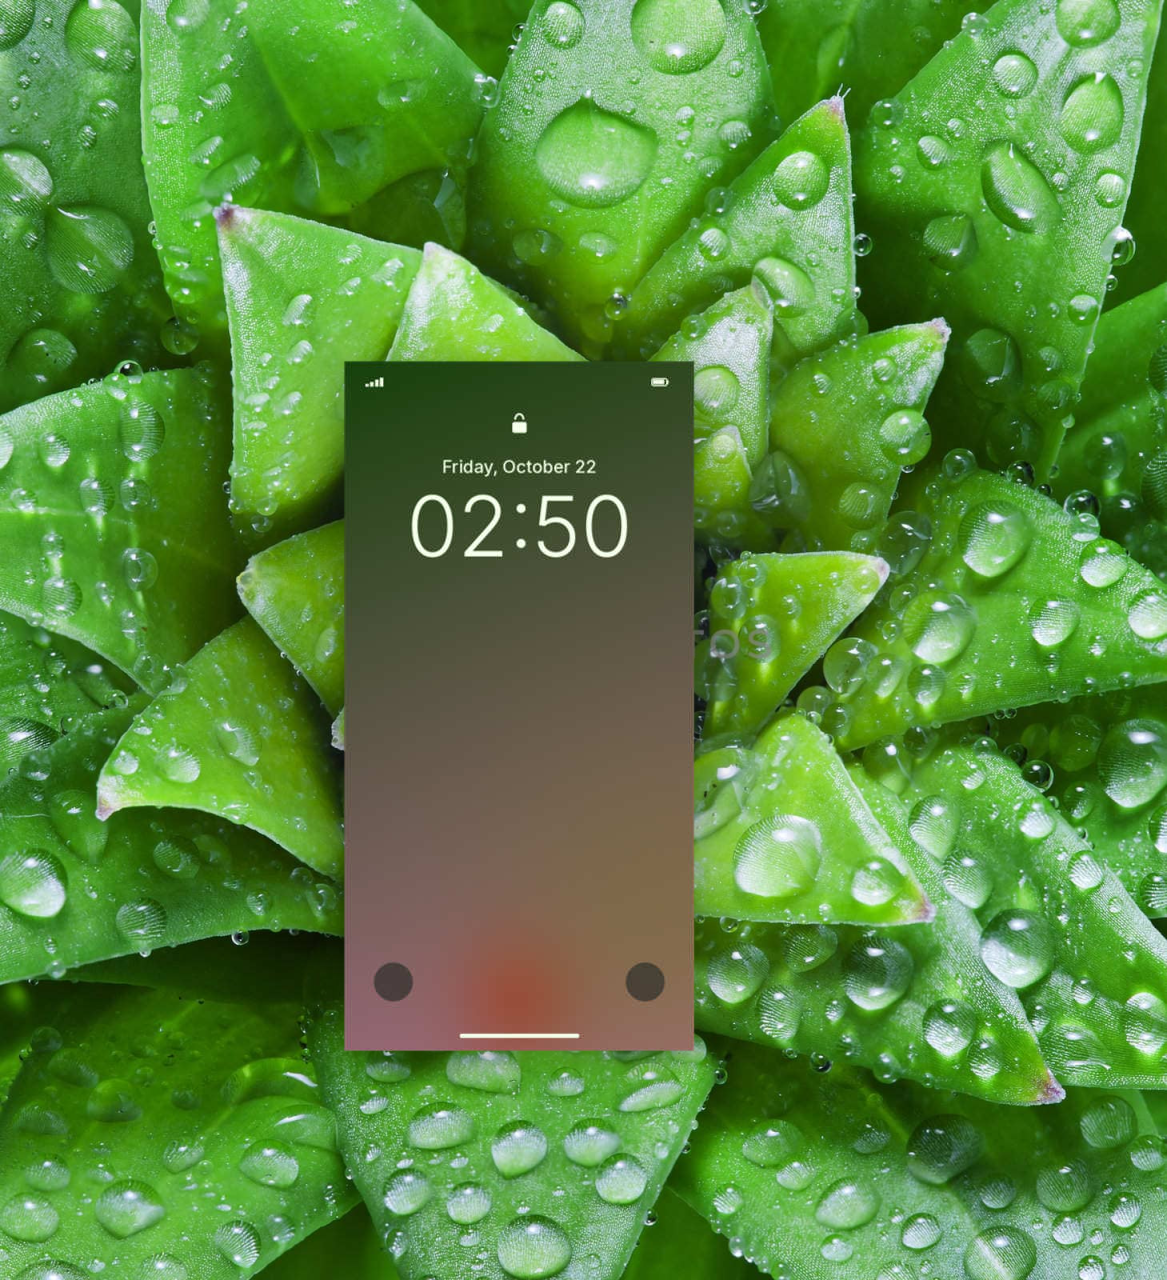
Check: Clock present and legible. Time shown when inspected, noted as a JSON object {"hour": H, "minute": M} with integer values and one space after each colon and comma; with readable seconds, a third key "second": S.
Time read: {"hour": 2, "minute": 50}
